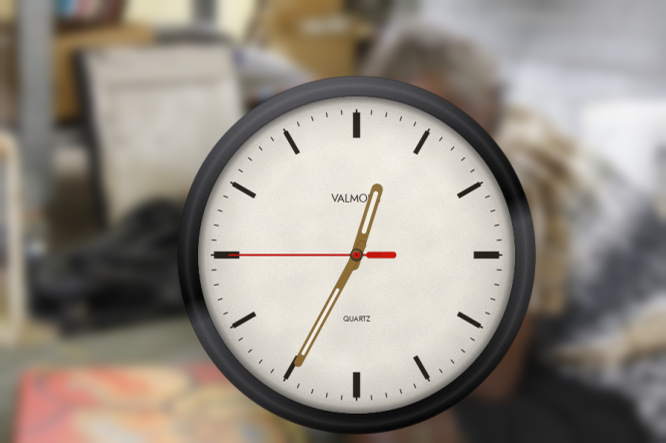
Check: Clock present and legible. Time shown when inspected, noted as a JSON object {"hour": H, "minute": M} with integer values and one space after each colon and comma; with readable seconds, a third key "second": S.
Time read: {"hour": 12, "minute": 34, "second": 45}
